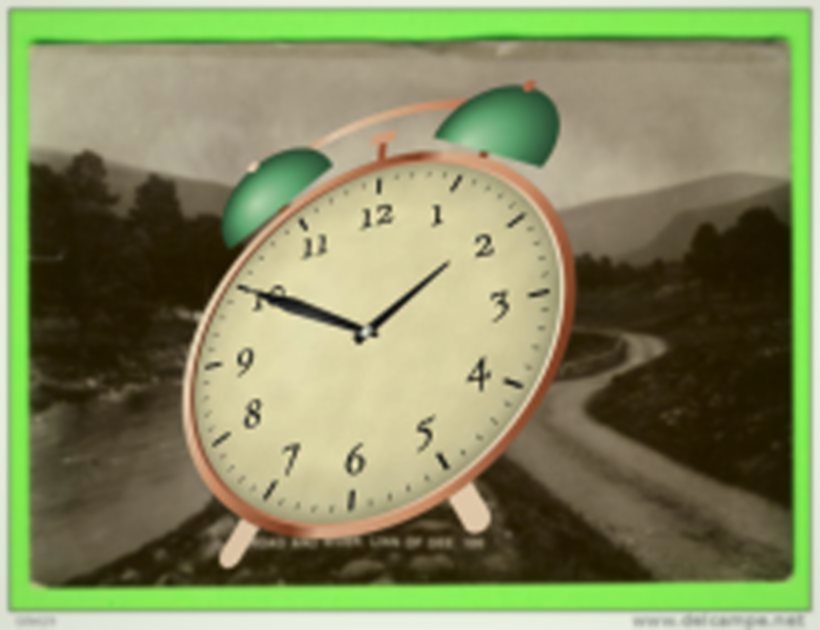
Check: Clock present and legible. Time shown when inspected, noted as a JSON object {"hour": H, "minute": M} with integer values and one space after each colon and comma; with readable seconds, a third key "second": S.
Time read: {"hour": 1, "minute": 50}
